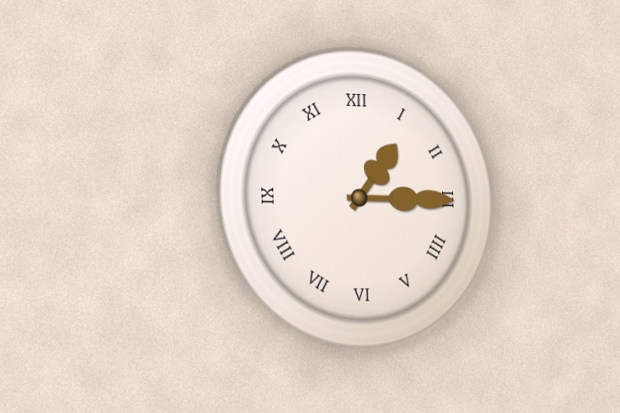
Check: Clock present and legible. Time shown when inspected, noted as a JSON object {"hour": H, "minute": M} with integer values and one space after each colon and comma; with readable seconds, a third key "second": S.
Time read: {"hour": 1, "minute": 15}
